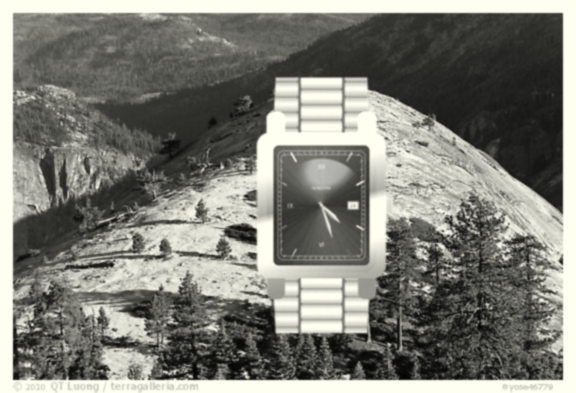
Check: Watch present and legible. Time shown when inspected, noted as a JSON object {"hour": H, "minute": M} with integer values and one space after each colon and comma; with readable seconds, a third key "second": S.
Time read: {"hour": 4, "minute": 27}
